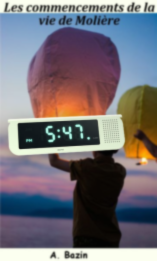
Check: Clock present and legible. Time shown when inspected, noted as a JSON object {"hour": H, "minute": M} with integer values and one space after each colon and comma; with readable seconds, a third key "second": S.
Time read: {"hour": 5, "minute": 47}
